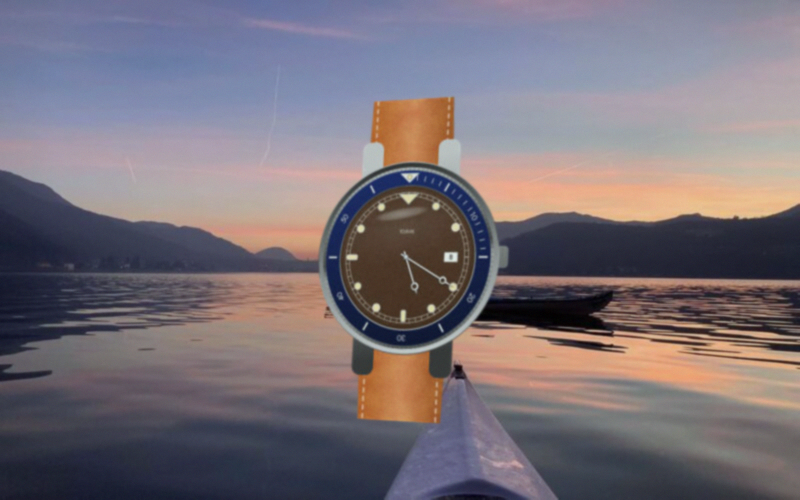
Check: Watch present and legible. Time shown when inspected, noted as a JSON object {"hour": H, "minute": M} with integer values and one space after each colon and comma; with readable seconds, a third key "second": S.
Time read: {"hour": 5, "minute": 20}
